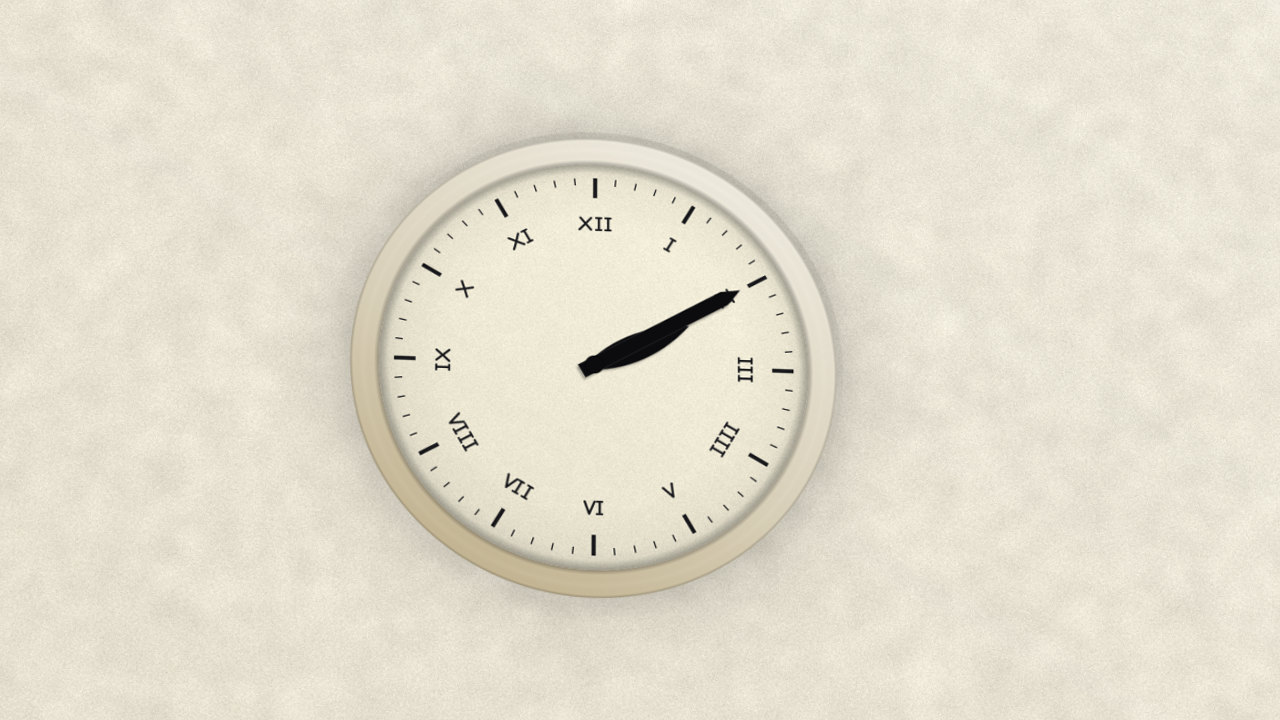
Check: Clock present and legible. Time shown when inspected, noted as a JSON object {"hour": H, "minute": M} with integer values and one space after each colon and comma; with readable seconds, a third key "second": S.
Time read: {"hour": 2, "minute": 10}
